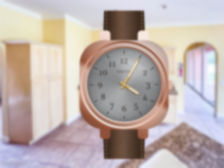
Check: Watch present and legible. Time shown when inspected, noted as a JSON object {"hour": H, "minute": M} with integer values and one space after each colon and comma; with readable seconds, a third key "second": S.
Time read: {"hour": 4, "minute": 5}
